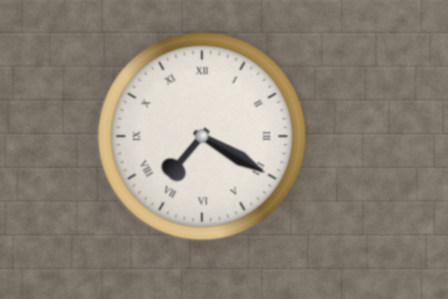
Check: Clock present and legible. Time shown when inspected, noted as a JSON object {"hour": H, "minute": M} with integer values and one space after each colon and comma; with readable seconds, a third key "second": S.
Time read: {"hour": 7, "minute": 20}
